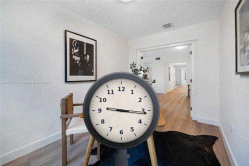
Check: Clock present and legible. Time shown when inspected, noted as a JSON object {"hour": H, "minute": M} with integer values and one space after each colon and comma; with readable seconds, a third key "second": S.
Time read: {"hour": 9, "minute": 16}
